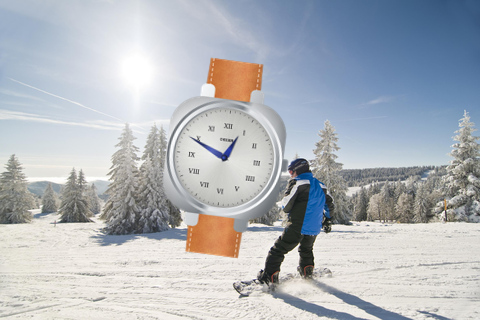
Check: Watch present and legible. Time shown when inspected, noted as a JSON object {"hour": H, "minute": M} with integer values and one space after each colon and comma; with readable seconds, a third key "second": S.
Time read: {"hour": 12, "minute": 49}
